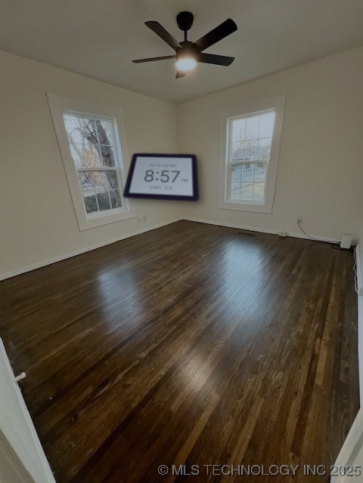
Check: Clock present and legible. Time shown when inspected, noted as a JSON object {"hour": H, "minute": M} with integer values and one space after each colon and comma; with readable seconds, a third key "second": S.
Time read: {"hour": 8, "minute": 57}
